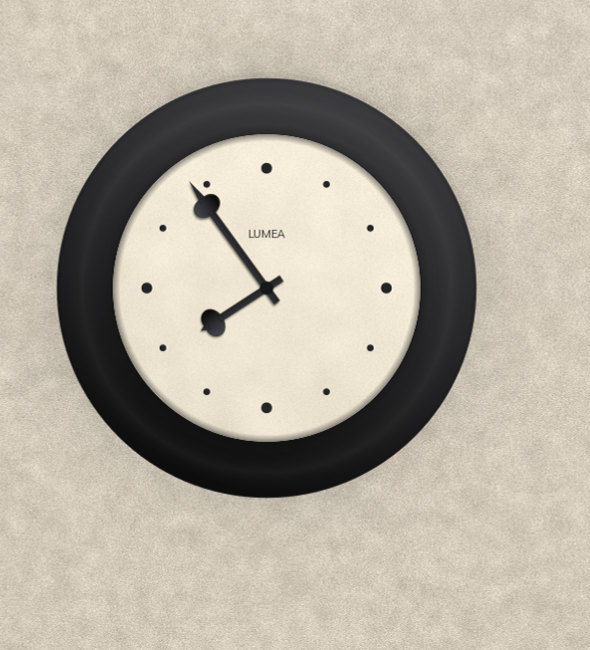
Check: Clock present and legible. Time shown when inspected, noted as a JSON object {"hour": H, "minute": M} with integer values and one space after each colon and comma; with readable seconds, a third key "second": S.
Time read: {"hour": 7, "minute": 54}
